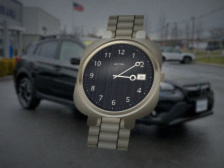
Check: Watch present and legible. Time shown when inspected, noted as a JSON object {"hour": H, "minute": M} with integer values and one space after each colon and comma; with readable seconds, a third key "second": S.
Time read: {"hour": 3, "minute": 9}
